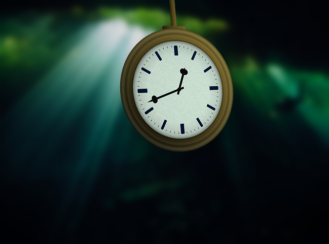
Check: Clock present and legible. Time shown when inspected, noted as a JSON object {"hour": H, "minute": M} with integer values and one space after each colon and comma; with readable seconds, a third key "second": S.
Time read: {"hour": 12, "minute": 42}
